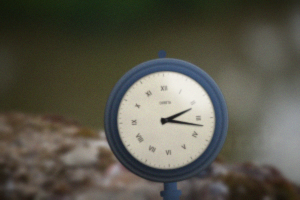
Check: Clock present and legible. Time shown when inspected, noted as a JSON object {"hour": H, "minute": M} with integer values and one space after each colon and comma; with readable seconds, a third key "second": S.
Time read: {"hour": 2, "minute": 17}
